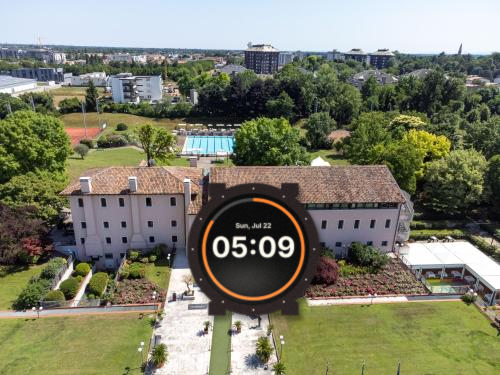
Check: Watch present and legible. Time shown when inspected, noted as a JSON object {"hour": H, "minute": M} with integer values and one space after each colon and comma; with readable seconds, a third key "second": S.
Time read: {"hour": 5, "minute": 9}
